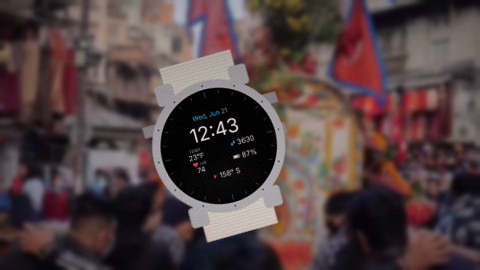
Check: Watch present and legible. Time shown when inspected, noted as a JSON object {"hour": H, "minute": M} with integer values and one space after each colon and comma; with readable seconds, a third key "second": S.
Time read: {"hour": 12, "minute": 43}
